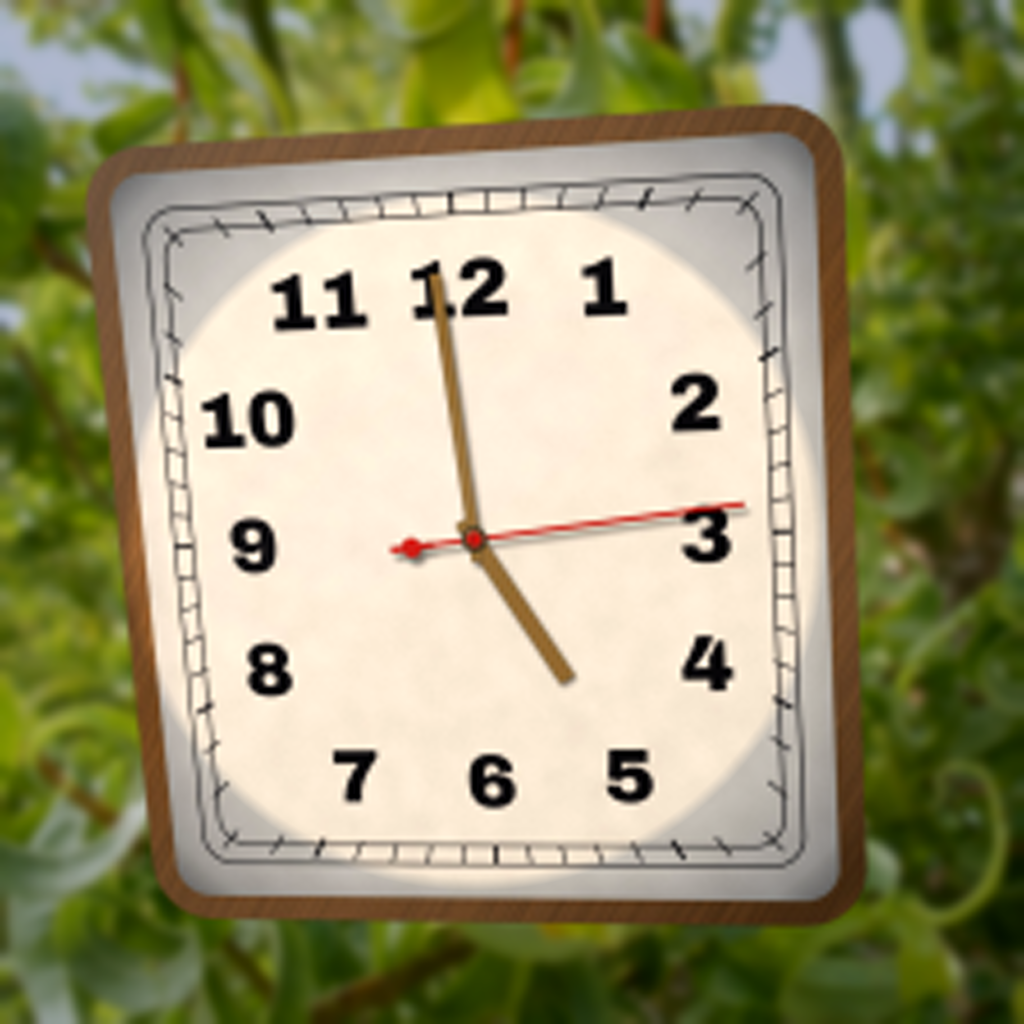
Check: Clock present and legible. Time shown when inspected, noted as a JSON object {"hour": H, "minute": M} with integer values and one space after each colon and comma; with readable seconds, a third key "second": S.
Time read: {"hour": 4, "minute": 59, "second": 14}
